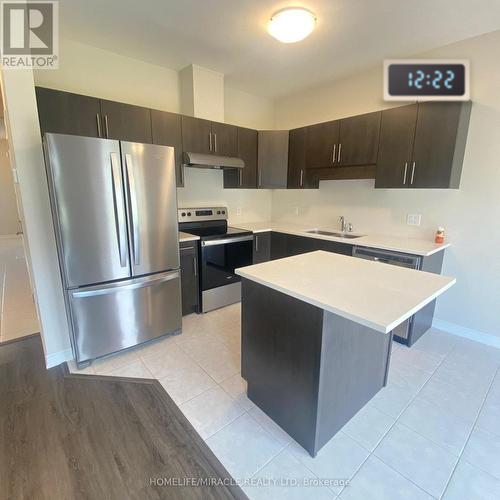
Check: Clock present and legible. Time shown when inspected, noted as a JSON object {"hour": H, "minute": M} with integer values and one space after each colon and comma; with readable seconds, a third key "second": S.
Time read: {"hour": 12, "minute": 22}
